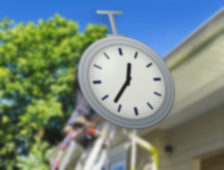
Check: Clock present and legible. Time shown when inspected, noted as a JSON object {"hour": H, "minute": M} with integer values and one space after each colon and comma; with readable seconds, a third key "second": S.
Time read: {"hour": 12, "minute": 37}
